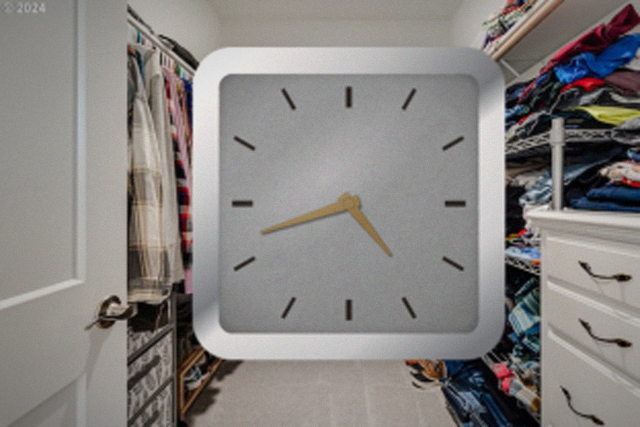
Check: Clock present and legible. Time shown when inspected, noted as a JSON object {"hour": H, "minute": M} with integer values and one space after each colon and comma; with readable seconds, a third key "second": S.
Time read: {"hour": 4, "minute": 42}
